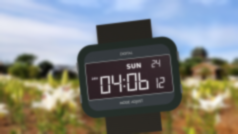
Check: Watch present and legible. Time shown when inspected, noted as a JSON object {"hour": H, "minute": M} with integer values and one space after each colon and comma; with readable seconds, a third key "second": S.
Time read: {"hour": 4, "minute": 6, "second": 12}
